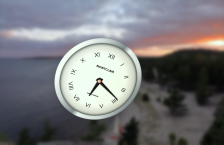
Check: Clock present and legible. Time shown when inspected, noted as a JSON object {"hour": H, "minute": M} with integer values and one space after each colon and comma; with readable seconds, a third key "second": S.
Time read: {"hour": 6, "minute": 19}
